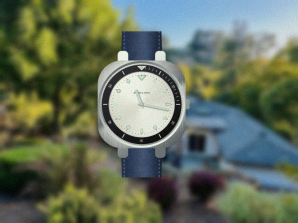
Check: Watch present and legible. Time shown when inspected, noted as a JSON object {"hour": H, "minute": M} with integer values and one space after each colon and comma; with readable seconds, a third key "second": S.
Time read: {"hour": 11, "minute": 17}
